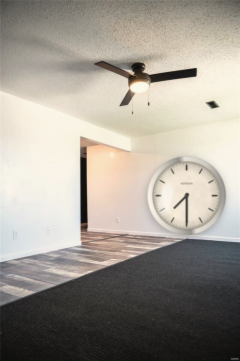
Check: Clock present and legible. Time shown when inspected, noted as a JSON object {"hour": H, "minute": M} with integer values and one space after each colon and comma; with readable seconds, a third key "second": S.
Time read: {"hour": 7, "minute": 30}
